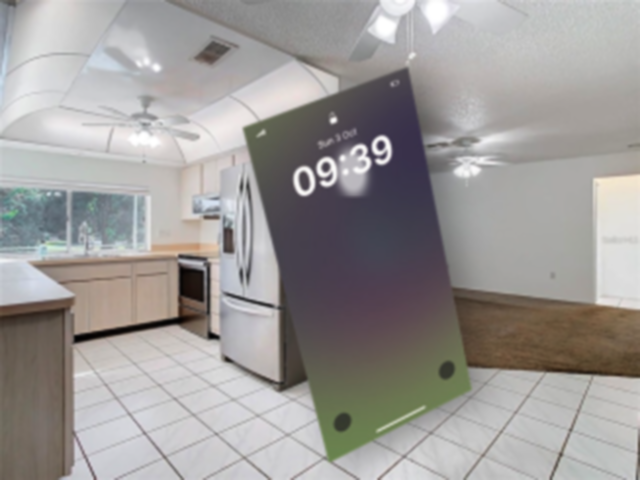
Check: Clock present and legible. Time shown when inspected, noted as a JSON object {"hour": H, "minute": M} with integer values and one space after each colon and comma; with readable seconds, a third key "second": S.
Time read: {"hour": 9, "minute": 39}
